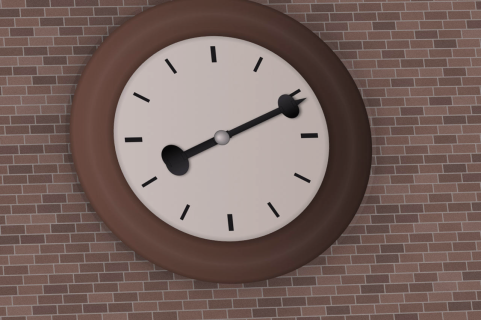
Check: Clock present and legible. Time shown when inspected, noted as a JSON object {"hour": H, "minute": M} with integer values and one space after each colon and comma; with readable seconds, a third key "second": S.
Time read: {"hour": 8, "minute": 11}
